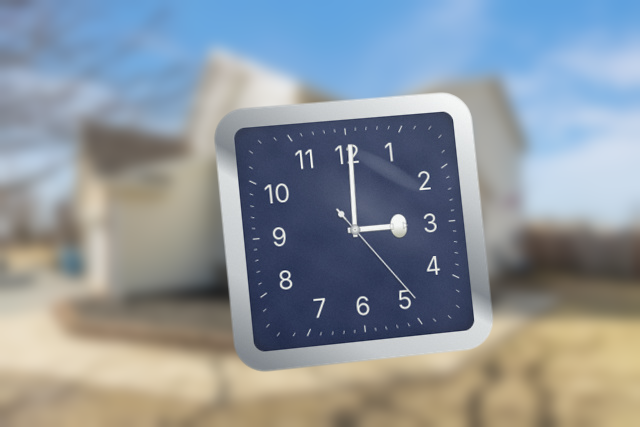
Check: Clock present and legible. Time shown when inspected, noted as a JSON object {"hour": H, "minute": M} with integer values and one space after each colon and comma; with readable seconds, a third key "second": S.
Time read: {"hour": 3, "minute": 0, "second": 24}
